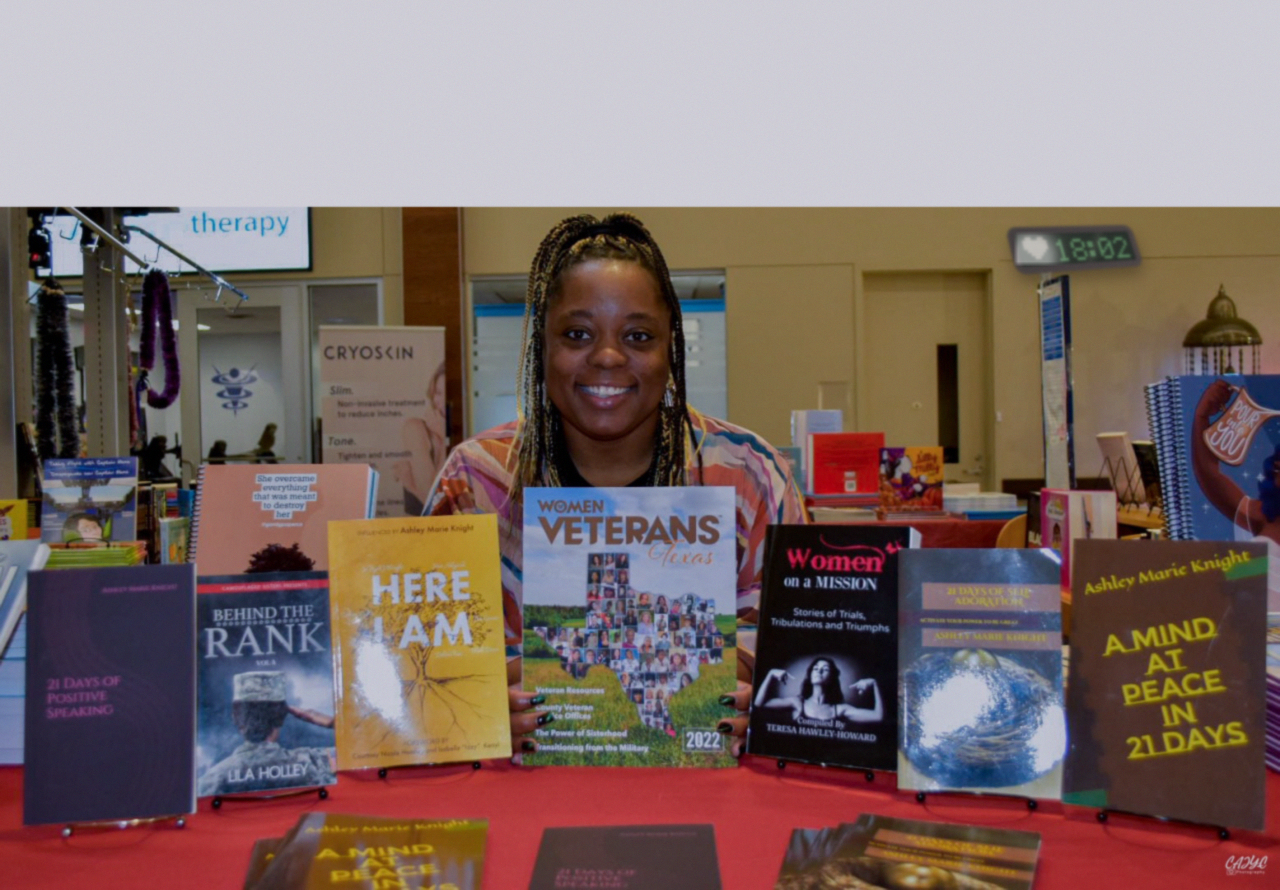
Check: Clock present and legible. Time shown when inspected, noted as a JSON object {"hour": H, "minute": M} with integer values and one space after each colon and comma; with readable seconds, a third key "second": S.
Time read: {"hour": 18, "minute": 2}
